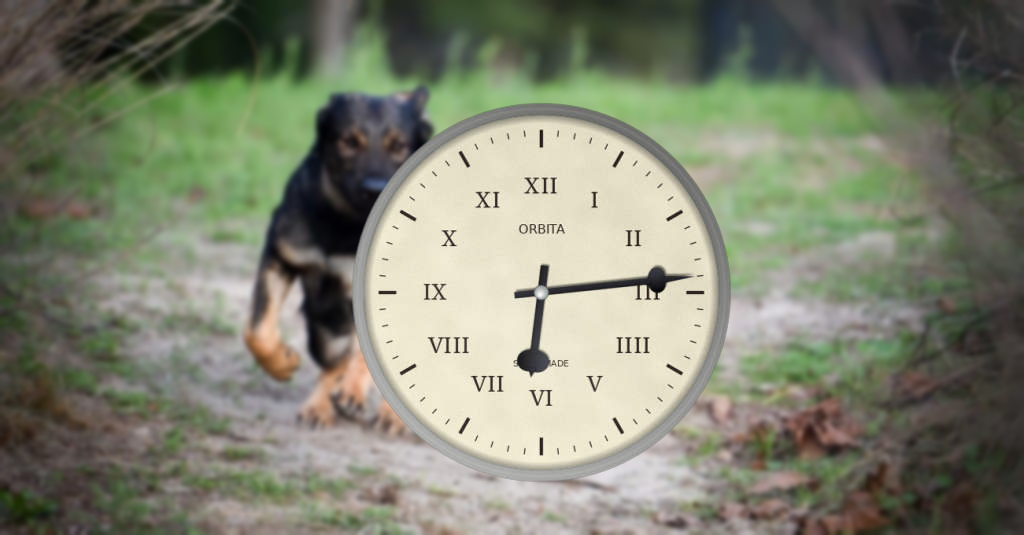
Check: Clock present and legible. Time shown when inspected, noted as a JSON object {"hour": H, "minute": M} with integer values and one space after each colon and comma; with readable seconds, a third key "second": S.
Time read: {"hour": 6, "minute": 14}
